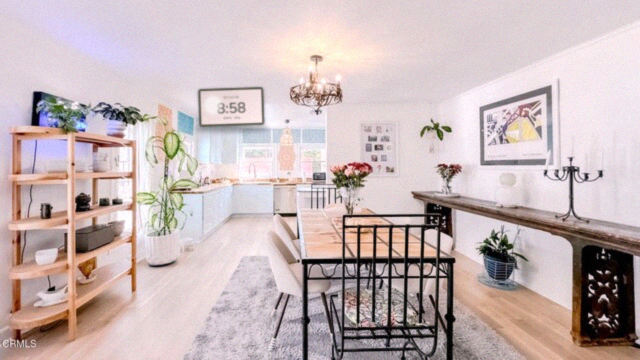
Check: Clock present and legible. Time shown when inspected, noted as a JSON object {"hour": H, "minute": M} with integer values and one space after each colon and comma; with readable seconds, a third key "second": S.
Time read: {"hour": 8, "minute": 58}
